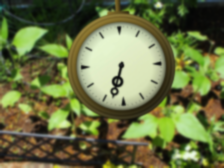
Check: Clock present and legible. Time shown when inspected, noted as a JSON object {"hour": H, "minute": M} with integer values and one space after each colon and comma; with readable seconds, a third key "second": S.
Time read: {"hour": 6, "minute": 33}
